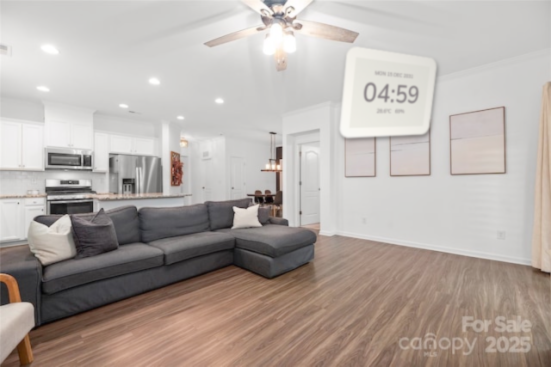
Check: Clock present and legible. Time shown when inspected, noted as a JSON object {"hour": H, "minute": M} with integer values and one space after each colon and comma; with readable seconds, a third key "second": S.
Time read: {"hour": 4, "minute": 59}
